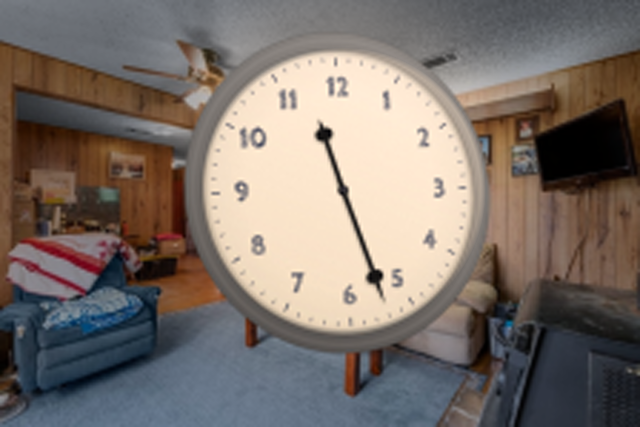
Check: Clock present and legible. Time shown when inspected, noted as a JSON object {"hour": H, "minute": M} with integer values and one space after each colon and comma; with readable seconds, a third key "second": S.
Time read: {"hour": 11, "minute": 27}
